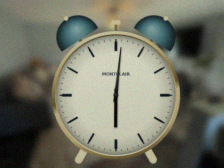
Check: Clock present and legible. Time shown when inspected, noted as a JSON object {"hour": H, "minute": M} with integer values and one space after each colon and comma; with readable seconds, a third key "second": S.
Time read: {"hour": 6, "minute": 1}
